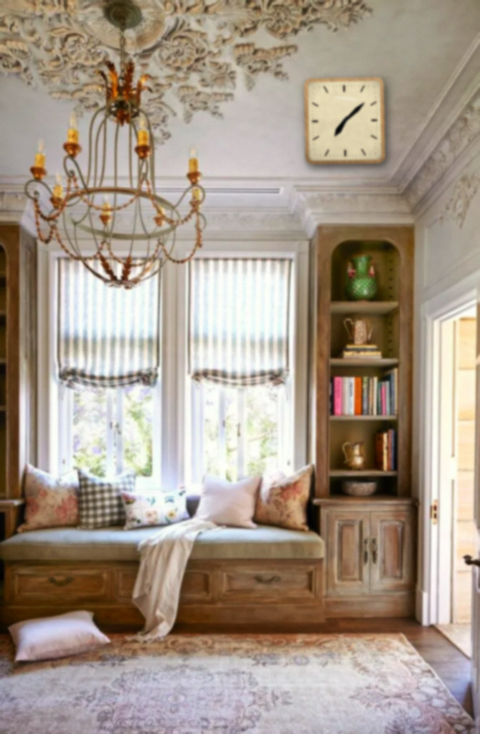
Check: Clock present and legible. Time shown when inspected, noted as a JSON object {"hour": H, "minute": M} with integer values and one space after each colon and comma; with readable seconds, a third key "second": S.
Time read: {"hour": 7, "minute": 8}
